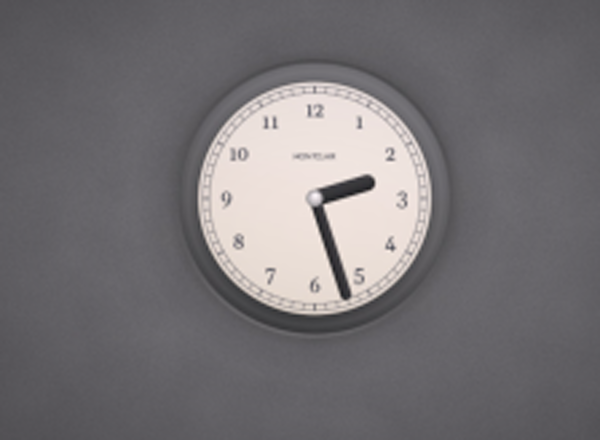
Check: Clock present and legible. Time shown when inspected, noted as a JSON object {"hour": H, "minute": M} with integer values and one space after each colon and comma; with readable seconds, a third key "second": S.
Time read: {"hour": 2, "minute": 27}
